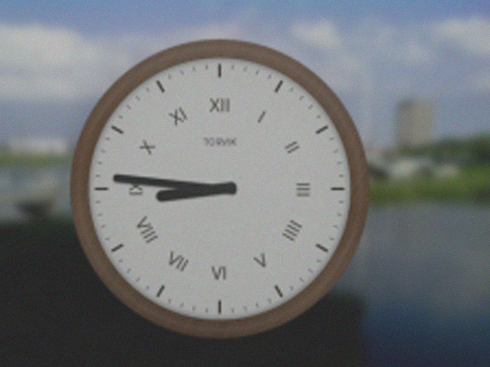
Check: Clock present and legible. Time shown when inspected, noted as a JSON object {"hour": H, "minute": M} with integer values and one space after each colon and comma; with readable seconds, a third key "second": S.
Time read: {"hour": 8, "minute": 46}
